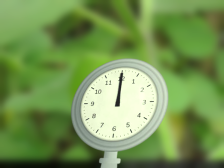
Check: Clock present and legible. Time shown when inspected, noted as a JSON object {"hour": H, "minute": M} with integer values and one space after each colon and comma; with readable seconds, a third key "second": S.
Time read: {"hour": 12, "minute": 0}
